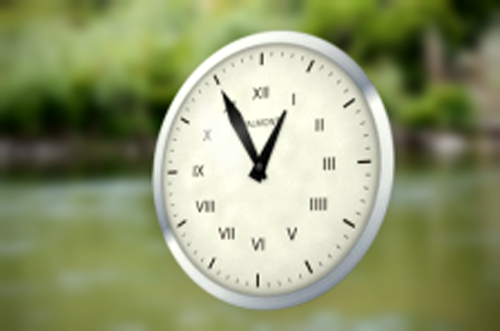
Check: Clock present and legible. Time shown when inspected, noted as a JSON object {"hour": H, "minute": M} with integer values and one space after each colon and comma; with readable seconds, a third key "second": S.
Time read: {"hour": 12, "minute": 55}
